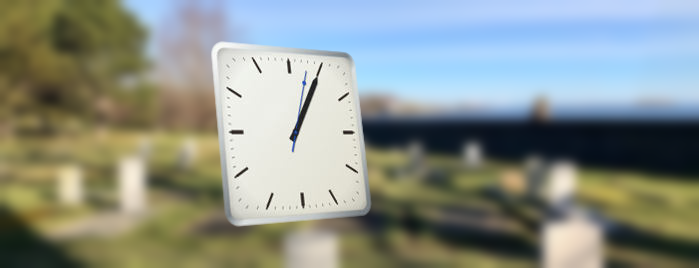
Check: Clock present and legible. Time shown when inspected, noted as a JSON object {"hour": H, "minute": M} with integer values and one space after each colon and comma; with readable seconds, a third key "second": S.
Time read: {"hour": 1, "minute": 5, "second": 3}
